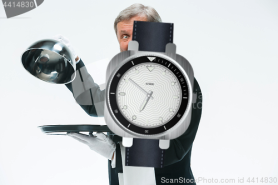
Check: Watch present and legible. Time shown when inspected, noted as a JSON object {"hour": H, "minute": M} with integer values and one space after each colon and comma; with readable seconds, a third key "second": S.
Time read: {"hour": 6, "minute": 51}
